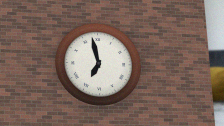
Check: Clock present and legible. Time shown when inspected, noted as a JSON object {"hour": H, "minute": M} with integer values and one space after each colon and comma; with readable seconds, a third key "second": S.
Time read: {"hour": 6, "minute": 58}
